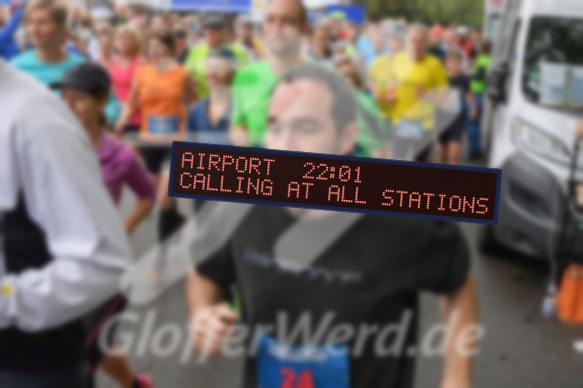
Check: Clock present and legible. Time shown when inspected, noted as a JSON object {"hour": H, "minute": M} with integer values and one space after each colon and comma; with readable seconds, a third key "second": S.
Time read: {"hour": 22, "minute": 1}
